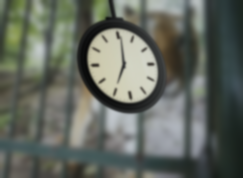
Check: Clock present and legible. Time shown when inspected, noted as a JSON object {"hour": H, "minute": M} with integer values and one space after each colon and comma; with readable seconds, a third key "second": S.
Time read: {"hour": 7, "minute": 1}
